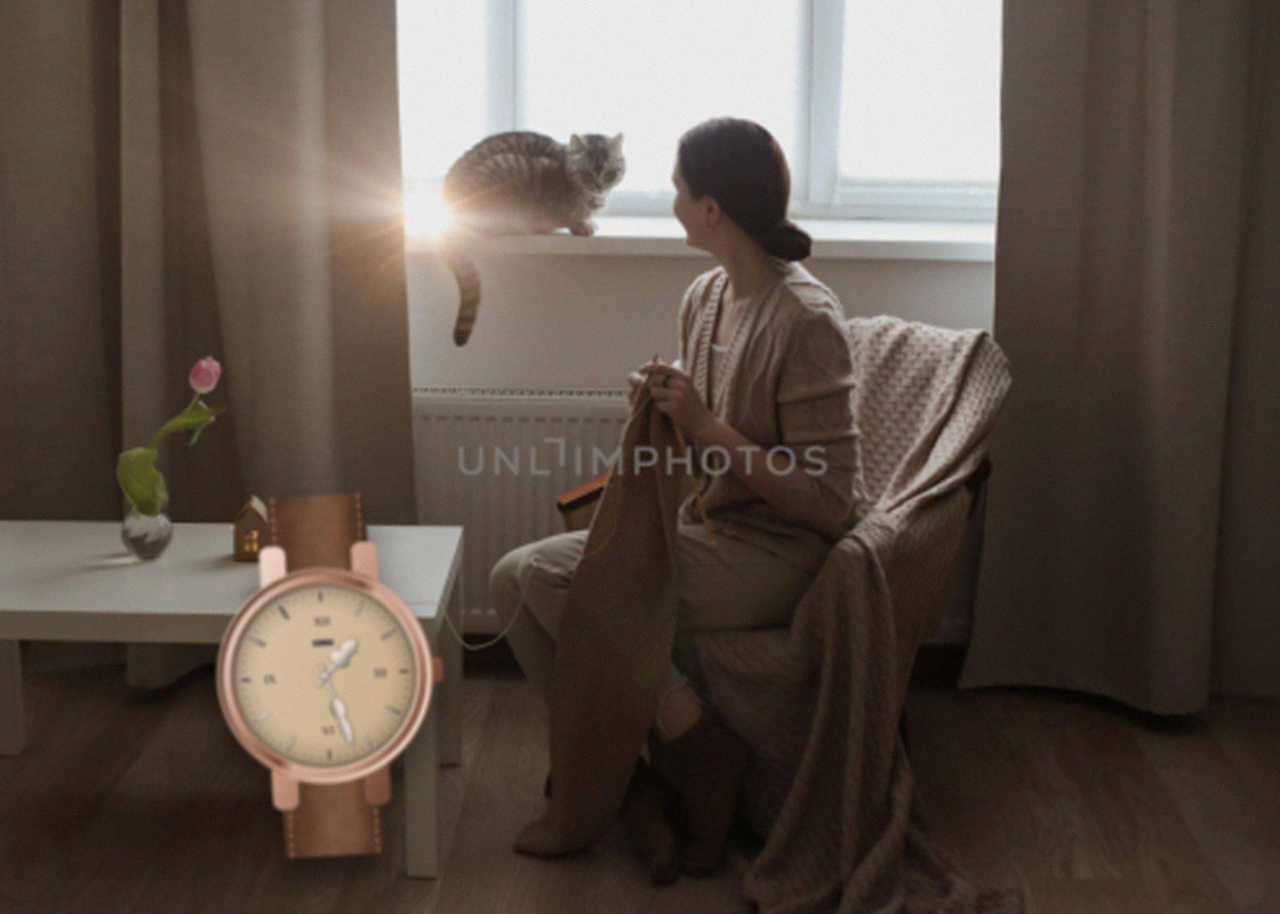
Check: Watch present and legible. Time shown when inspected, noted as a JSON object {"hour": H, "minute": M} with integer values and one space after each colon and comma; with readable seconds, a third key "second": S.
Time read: {"hour": 1, "minute": 27}
